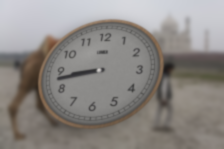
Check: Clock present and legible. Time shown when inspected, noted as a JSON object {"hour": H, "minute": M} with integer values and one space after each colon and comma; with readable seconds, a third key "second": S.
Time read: {"hour": 8, "minute": 43}
